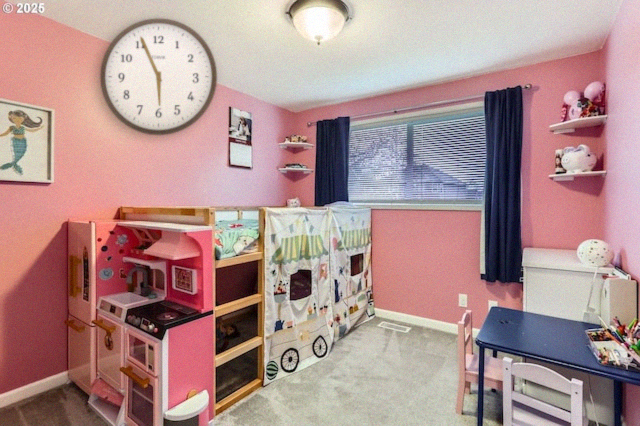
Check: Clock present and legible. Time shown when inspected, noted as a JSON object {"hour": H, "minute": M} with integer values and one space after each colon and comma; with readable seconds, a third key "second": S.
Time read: {"hour": 5, "minute": 56}
